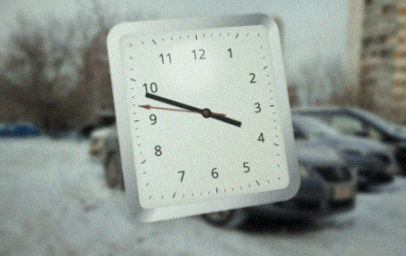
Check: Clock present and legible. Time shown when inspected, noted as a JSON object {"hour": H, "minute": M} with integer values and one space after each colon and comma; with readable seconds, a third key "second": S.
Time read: {"hour": 3, "minute": 48, "second": 47}
